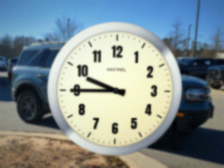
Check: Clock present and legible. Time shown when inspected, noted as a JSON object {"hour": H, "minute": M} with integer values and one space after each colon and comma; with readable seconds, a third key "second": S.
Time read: {"hour": 9, "minute": 45}
